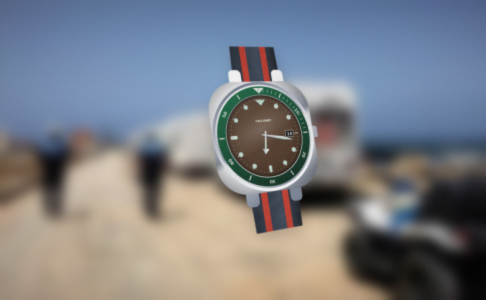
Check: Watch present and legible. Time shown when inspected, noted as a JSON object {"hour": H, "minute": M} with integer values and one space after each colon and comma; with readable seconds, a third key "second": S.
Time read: {"hour": 6, "minute": 17}
